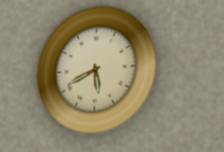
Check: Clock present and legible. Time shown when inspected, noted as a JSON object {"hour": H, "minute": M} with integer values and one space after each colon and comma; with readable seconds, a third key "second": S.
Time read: {"hour": 5, "minute": 41}
